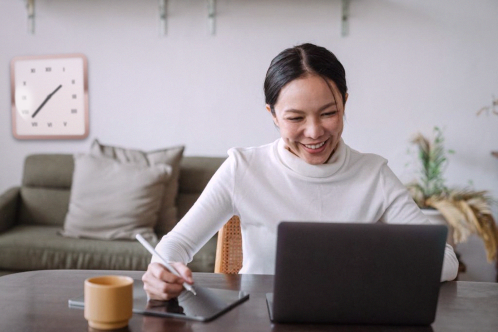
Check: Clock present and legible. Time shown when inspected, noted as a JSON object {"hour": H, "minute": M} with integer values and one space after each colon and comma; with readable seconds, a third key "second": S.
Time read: {"hour": 1, "minute": 37}
